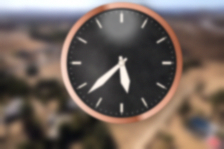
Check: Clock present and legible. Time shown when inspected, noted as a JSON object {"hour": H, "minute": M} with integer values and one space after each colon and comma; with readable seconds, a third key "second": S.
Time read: {"hour": 5, "minute": 38}
